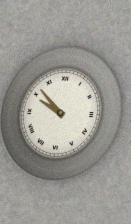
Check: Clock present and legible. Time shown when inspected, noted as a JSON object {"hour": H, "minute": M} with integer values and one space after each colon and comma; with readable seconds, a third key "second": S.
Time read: {"hour": 9, "minute": 52}
